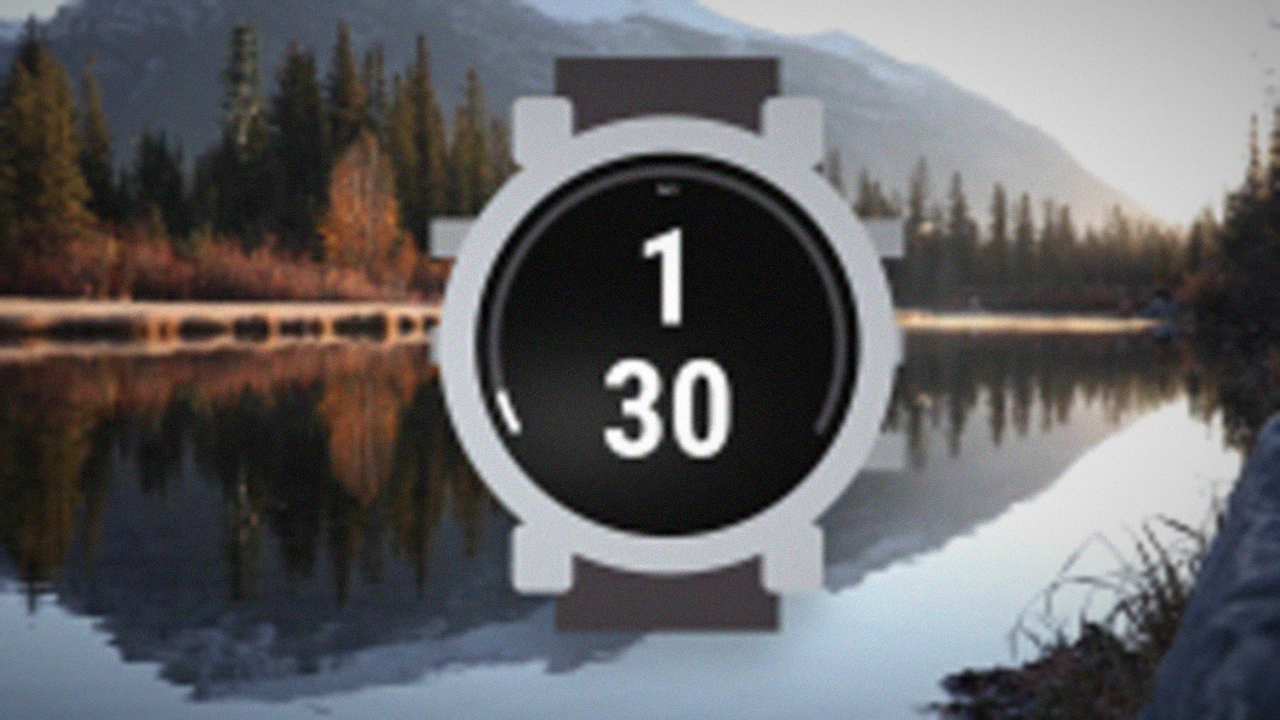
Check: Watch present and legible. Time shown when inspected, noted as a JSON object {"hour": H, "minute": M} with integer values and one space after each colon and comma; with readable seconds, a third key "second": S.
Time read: {"hour": 1, "minute": 30}
